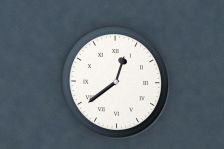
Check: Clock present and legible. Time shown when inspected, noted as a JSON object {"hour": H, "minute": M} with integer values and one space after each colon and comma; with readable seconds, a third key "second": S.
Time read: {"hour": 12, "minute": 39}
